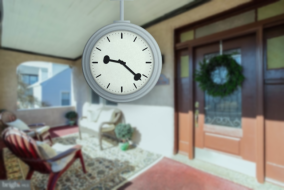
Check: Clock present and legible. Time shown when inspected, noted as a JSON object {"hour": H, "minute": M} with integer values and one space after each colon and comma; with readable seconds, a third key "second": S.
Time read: {"hour": 9, "minute": 22}
